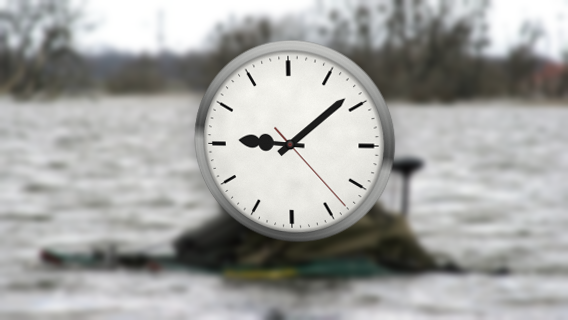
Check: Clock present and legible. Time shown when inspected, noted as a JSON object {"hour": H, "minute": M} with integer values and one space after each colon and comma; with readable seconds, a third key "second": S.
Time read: {"hour": 9, "minute": 8, "second": 23}
